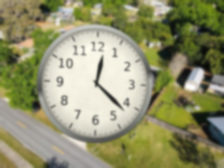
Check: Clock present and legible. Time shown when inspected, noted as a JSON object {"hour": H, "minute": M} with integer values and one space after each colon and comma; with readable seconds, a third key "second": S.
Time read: {"hour": 12, "minute": 22}
